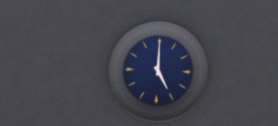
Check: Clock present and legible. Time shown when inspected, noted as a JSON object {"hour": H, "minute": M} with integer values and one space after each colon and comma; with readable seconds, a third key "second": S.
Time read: {"hour": 5, "minute": 0}
